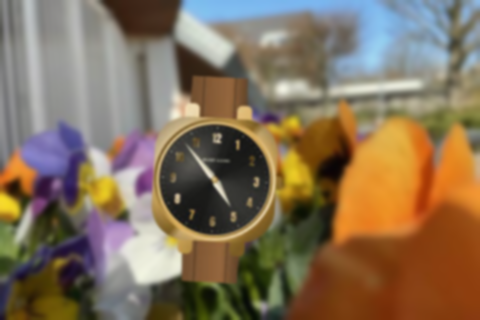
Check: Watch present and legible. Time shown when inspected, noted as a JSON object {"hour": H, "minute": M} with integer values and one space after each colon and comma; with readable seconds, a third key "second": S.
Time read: {"hour": 4, "minute": 53}
